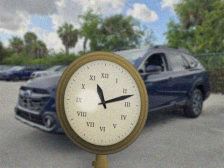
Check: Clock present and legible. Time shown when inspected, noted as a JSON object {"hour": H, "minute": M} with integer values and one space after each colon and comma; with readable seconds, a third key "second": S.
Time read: {"hour": 11, "minute": 12}
